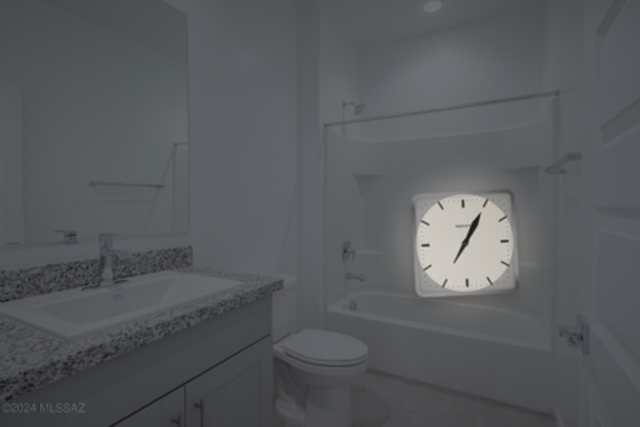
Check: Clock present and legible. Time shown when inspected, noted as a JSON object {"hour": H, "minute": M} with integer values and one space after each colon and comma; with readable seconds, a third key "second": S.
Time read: {"hour": 7, "minute": 5}
